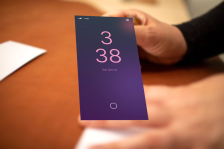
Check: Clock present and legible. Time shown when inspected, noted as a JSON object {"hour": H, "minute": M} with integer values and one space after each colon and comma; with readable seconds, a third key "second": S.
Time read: {"hour": 3, "minute": 38}
